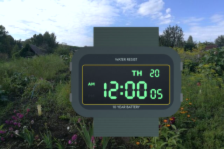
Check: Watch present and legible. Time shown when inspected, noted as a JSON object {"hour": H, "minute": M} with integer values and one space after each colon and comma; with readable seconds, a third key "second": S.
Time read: {"hour": 12, "minute": 0, "second": 5}
